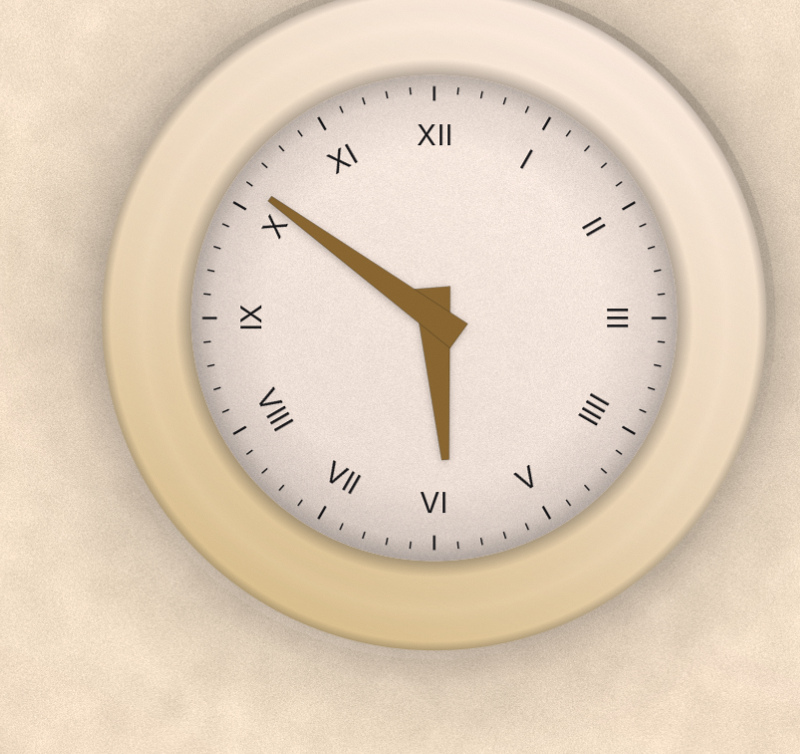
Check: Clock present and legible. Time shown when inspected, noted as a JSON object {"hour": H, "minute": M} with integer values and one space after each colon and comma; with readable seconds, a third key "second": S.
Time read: {"hour": 5, "minute": 51}
